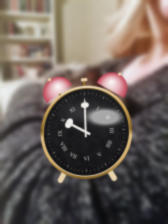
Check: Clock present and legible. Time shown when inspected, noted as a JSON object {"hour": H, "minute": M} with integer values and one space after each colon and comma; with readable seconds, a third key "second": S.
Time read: {"hour": 10, "minute": 0}
